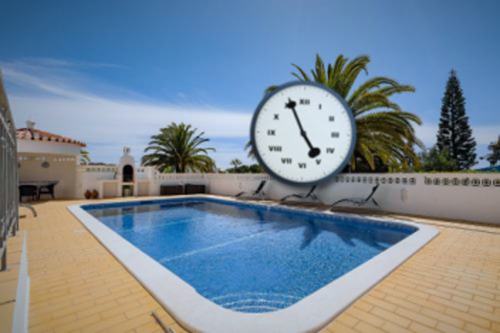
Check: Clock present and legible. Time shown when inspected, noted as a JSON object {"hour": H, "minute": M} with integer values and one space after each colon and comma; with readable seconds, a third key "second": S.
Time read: {"hour": 4, "minute": 56}
